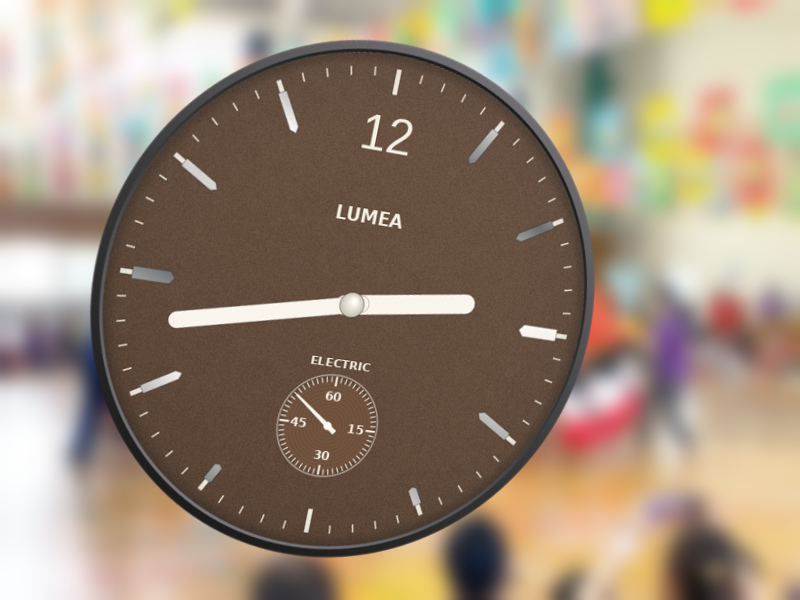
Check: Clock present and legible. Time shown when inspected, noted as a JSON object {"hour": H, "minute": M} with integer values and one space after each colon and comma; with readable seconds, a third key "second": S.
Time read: {"hour": 2, "minute": 42, "second": 51}
